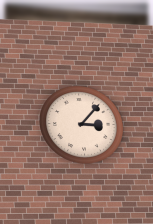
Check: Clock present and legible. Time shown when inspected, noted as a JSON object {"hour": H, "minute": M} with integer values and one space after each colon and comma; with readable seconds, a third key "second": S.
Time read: {"hour": 3, "minute": 7}
